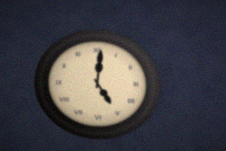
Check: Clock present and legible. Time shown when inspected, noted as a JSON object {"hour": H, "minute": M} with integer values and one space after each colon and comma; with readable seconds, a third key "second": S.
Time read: {"hour": 5, "minute": 1}
